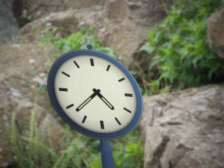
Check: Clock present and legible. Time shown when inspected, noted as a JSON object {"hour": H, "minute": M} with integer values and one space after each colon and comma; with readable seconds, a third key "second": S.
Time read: {"hour": 4, "minute": 38}
